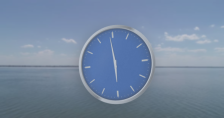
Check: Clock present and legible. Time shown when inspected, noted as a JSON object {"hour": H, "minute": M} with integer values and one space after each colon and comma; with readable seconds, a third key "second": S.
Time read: {"hour": 5, "minute": 59}
